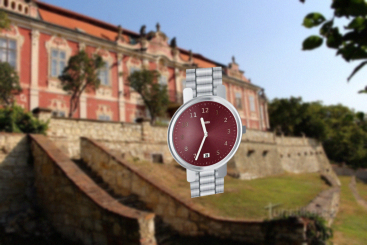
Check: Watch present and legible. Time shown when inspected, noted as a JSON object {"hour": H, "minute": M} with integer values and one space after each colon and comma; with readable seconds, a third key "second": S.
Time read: {"hour": 11, "minute": 34}
